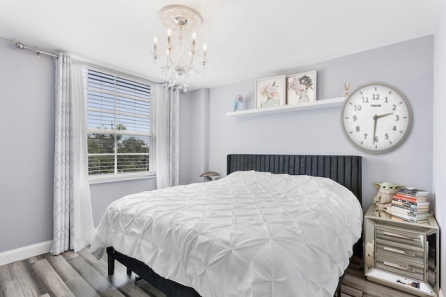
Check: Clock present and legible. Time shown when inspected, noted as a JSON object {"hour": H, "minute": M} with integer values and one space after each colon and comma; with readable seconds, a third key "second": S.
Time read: {"hour": 2, "minute": 31}
